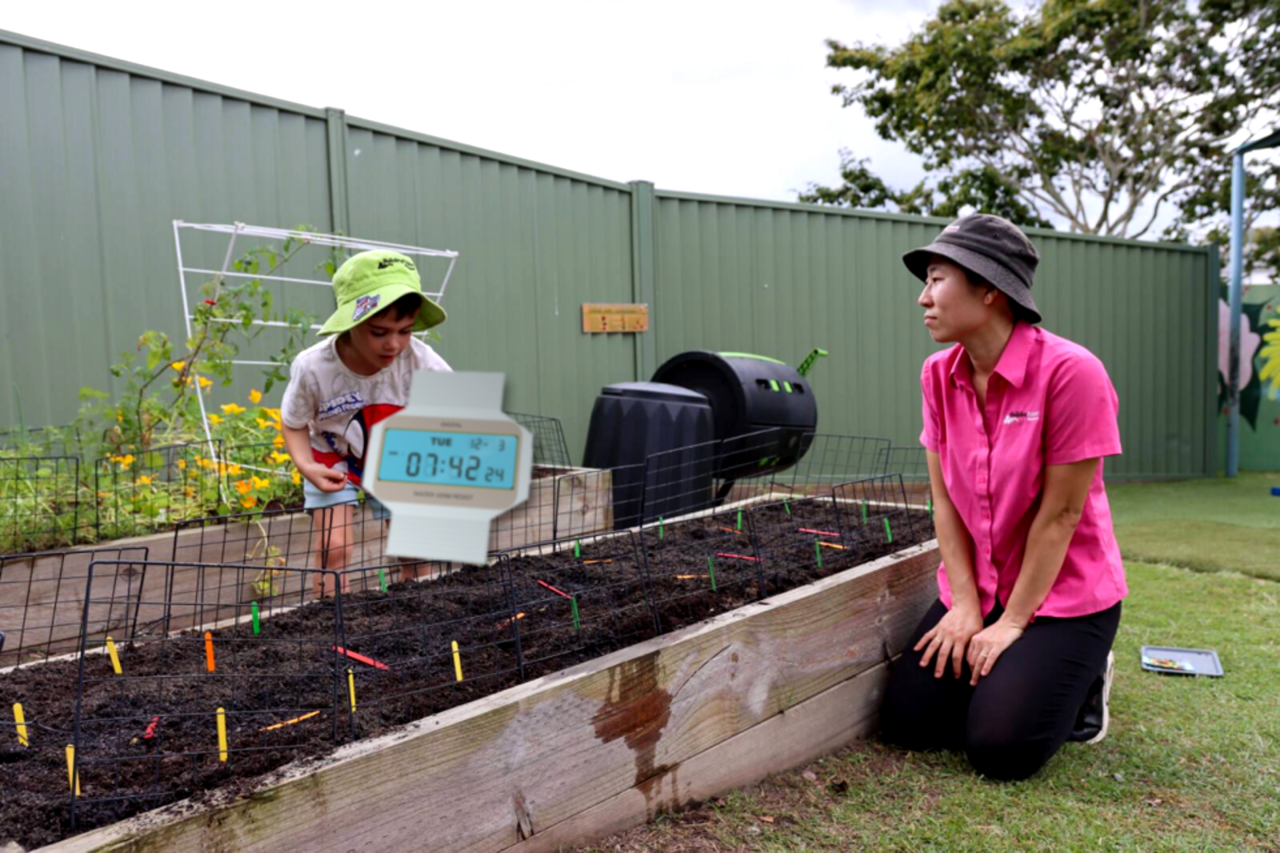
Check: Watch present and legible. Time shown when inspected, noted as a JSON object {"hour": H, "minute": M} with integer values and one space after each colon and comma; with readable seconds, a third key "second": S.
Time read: {"hour": 7, "minute": 42}
